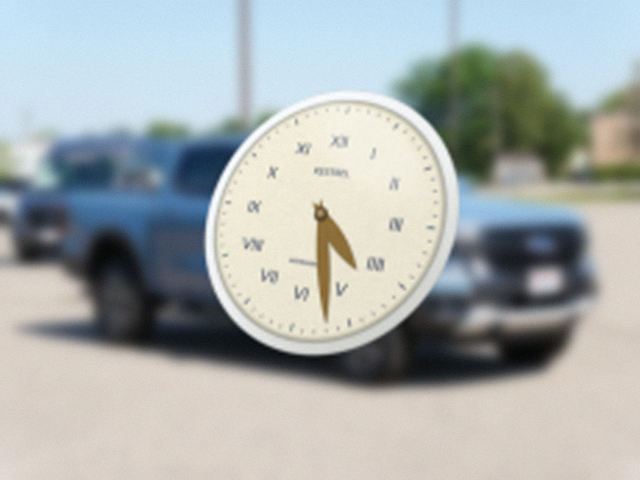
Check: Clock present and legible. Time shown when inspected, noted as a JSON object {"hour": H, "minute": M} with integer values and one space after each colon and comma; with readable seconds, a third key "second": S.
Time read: {"hour": 4, "minute": 27}
